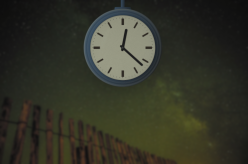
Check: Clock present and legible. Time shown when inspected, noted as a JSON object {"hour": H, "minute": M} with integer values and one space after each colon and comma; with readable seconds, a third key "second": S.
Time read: {"hour": 12, "minute": 22}
